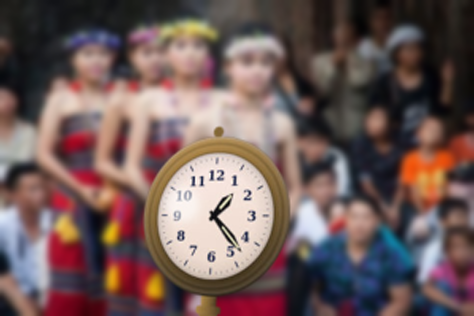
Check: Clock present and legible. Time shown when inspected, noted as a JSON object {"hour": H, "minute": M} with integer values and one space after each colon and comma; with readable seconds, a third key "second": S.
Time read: {"hour": 1, "minute": 23}
